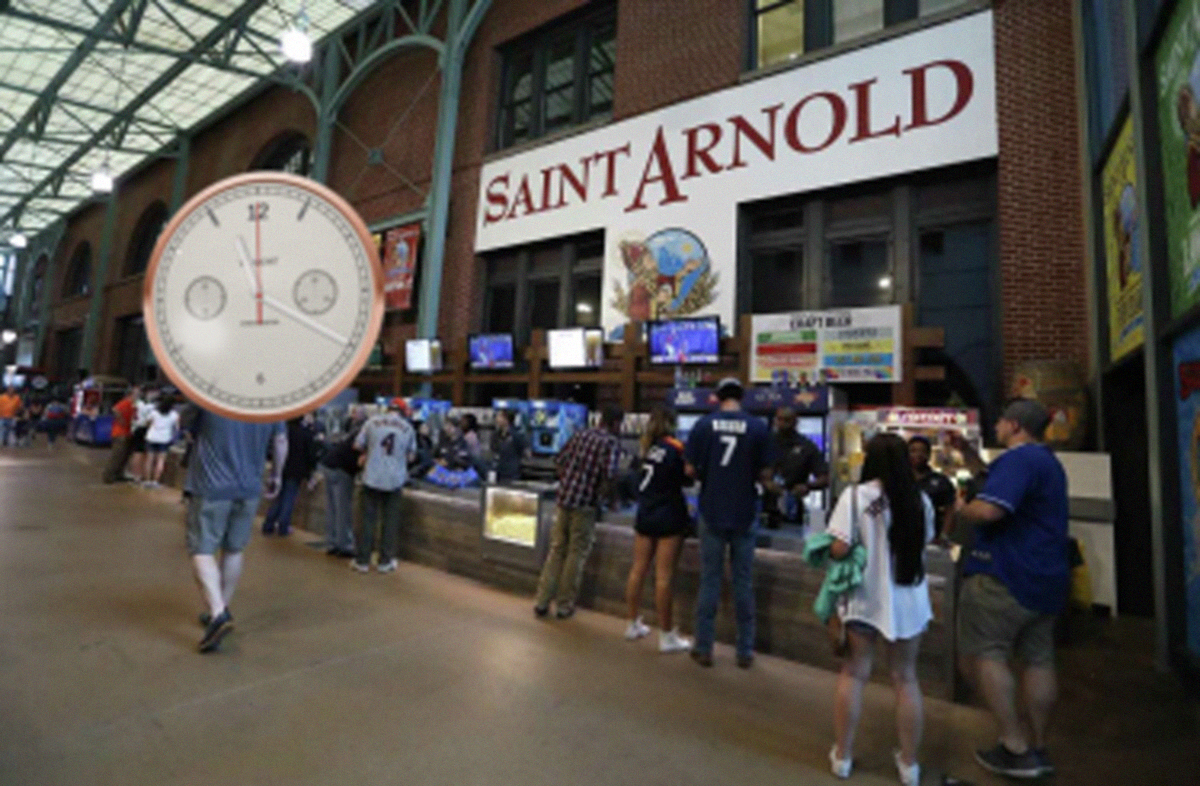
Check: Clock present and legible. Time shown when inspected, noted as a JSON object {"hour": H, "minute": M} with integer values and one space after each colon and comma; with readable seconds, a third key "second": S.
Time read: {"hour": 11, "minute": 20}
